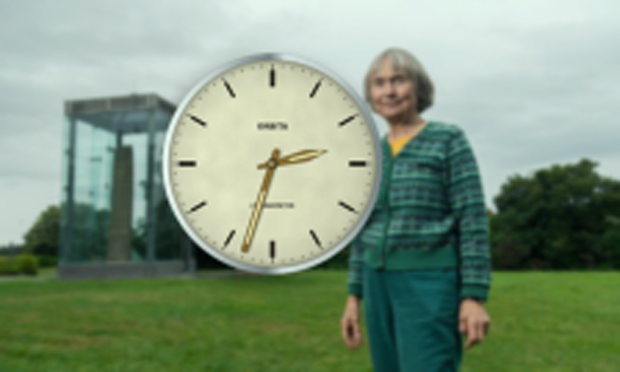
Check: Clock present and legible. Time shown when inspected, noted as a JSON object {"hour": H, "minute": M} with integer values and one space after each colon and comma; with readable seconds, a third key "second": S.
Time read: {"hour": 2, "minute": 33}
